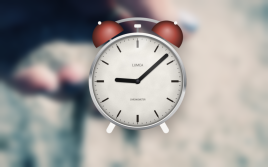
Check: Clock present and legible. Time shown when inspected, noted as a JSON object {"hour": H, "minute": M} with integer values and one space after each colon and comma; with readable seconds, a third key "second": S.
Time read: {"hour": 9, "minute": 8}
